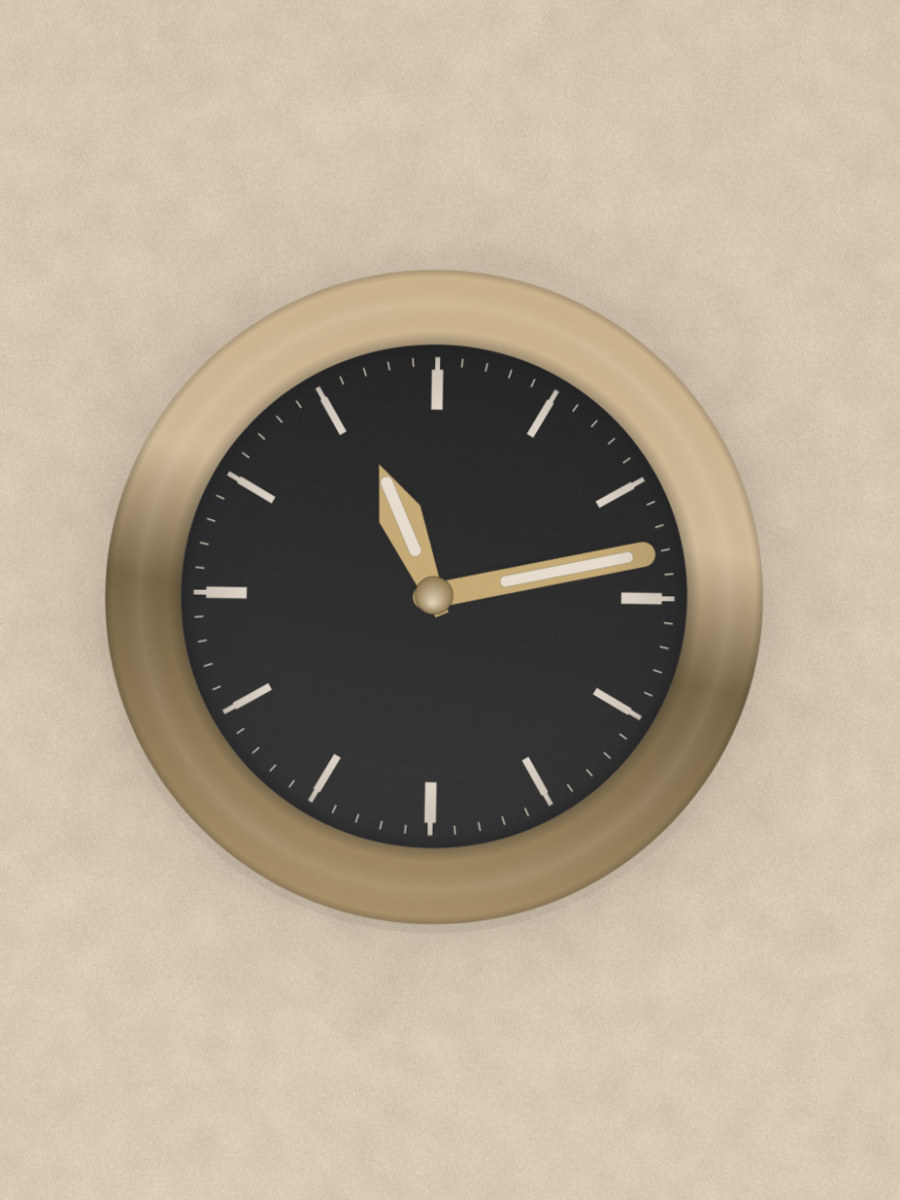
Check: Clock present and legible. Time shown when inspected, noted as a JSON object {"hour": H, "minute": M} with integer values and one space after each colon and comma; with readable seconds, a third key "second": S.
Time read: {"hour": 11, "minute": 13}
